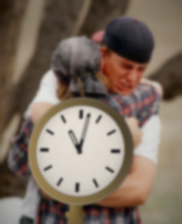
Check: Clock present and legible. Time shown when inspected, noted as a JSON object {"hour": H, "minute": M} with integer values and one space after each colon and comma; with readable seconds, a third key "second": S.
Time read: {"hour": 11, "minute": 2}
